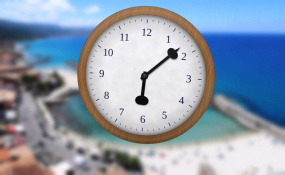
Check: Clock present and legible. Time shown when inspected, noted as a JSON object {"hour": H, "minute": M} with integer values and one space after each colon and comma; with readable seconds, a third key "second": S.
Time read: {"hour": 6, "minute": 8}
